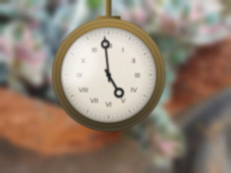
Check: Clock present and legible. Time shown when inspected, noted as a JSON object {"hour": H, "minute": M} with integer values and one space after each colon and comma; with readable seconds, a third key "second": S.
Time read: {"hour": 4, "minute": 59}
